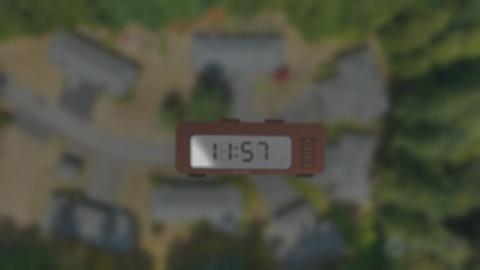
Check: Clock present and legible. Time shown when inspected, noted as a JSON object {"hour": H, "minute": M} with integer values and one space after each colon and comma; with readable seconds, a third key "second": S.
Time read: {"hour": 11, "minute": 57}
